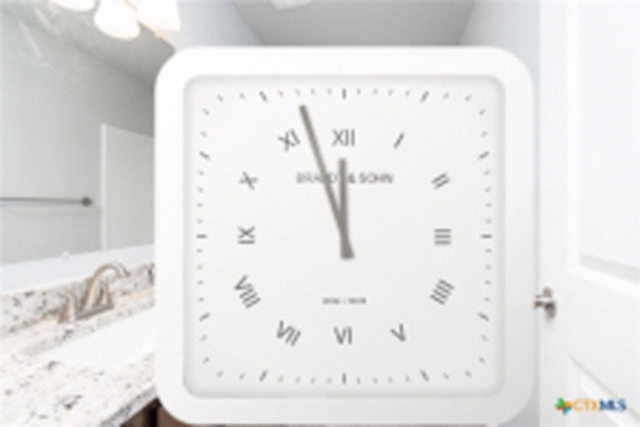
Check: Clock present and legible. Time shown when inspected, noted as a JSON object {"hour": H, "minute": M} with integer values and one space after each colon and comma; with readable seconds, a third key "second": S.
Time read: {"hour": 11, "minute": 57}
